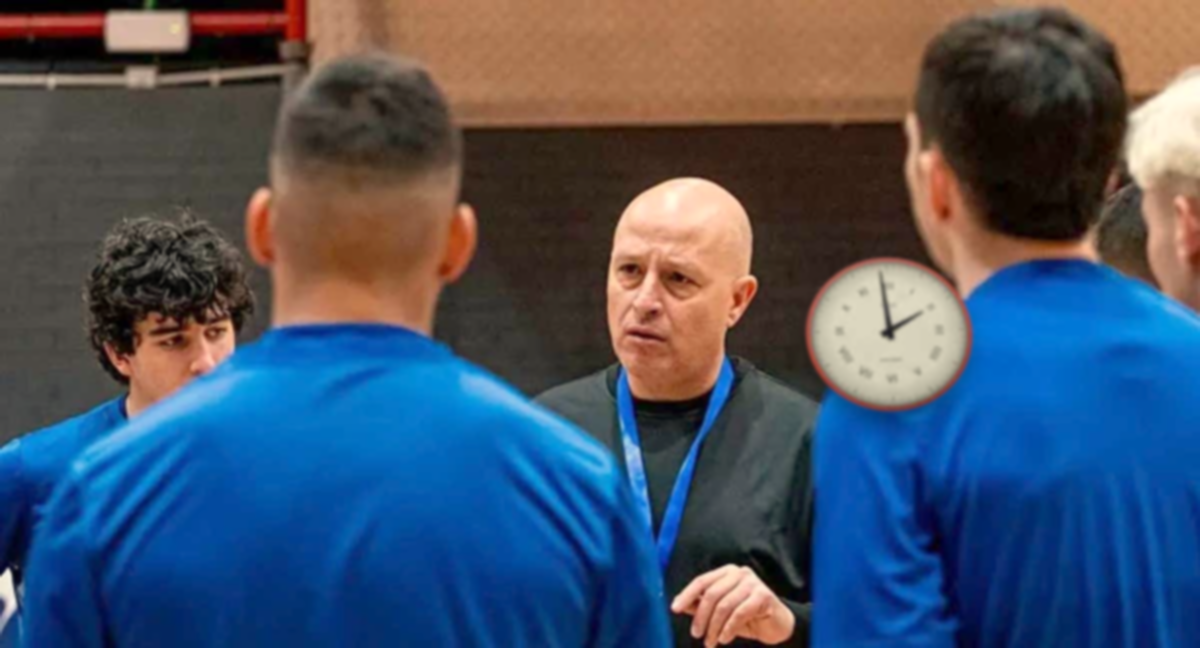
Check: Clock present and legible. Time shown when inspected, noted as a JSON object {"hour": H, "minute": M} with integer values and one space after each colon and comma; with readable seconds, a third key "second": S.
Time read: {"hour": 1, "minute": 59}
